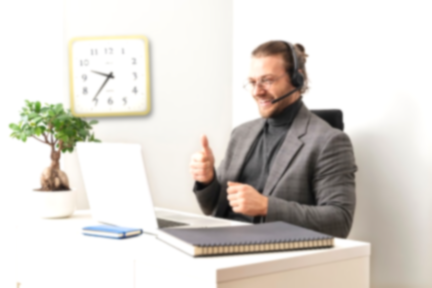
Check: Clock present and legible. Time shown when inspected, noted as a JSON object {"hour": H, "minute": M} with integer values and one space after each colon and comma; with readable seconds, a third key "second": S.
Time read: {"hour": 9, "minute": 36}
